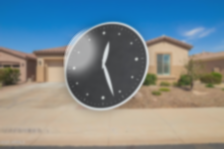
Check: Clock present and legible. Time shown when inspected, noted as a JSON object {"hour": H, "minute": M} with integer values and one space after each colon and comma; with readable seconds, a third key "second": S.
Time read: {"hour": 12, "minute": 27}
